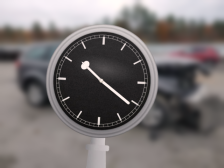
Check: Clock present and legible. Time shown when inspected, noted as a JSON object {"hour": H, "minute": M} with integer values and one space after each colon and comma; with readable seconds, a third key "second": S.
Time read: {"hour": 10, "minute": 21}
